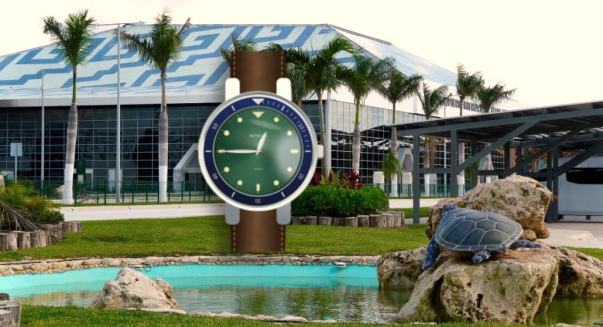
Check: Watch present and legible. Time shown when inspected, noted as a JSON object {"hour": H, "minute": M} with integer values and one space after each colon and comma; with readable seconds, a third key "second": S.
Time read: {"hour": 12, "minute": 45}
